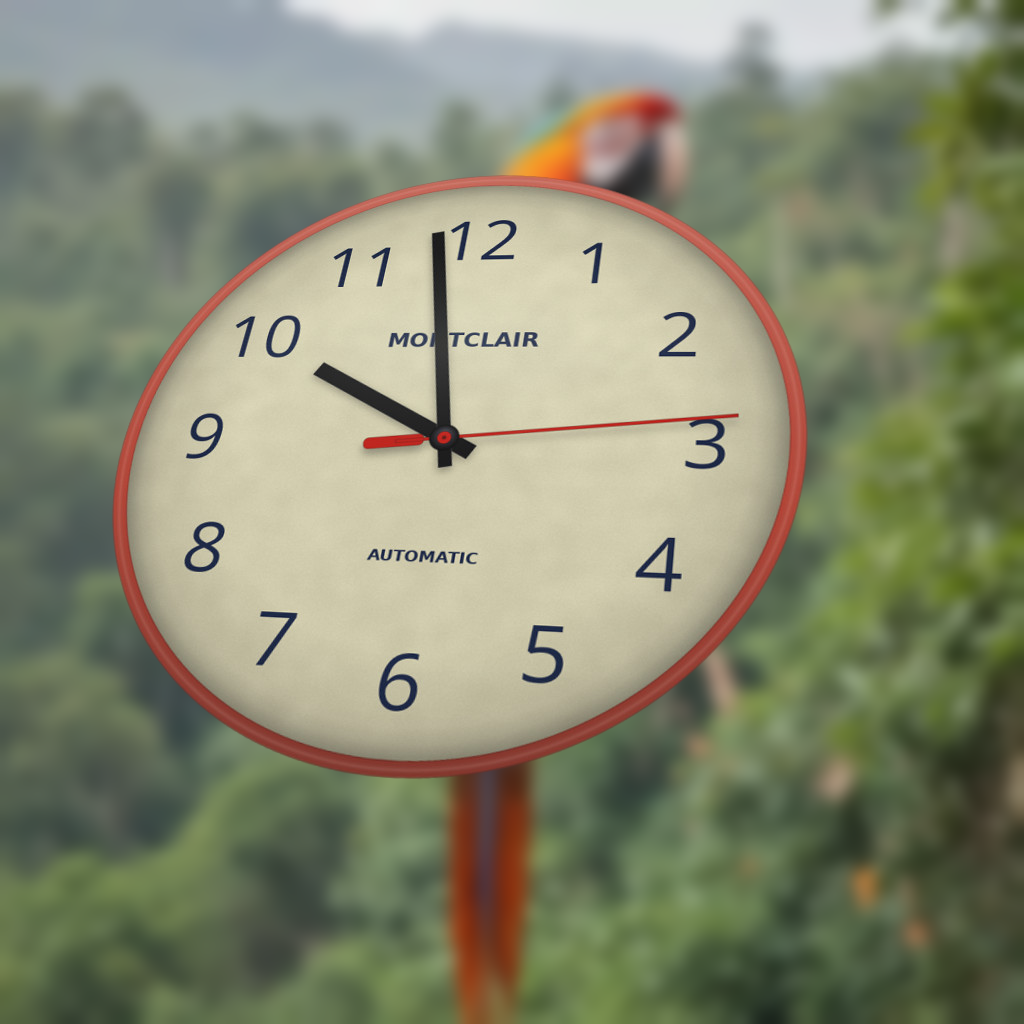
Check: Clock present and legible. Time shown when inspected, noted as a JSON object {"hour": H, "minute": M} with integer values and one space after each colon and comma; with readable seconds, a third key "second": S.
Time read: {"hour": 9, "minute": 58, "second": 14}
